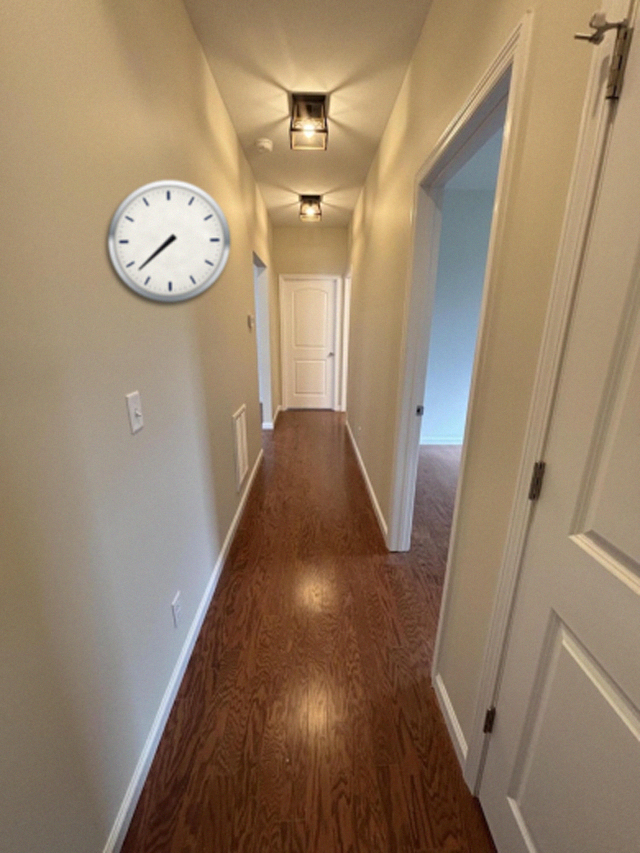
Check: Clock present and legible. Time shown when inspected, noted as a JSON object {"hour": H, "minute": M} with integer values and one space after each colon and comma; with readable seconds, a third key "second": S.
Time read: {"hour": 7, "minute": 38}
